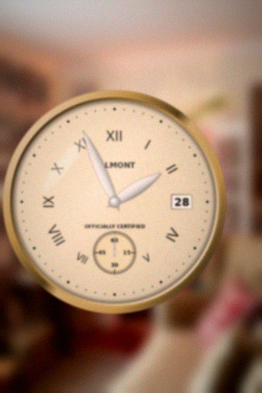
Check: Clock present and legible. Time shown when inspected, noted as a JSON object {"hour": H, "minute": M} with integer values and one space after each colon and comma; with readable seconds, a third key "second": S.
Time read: {"hour": 1, "minute": 56}
